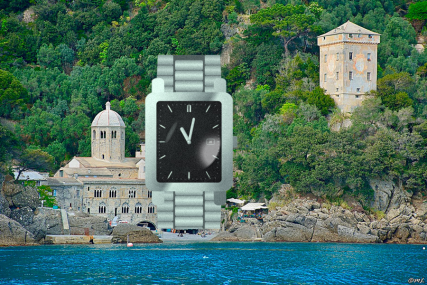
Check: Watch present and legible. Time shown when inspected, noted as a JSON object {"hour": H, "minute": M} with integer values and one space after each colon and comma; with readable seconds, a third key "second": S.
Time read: {"hour": 11, "minute": 2}
